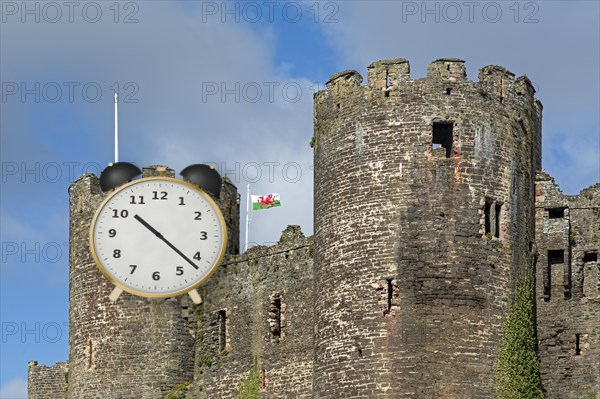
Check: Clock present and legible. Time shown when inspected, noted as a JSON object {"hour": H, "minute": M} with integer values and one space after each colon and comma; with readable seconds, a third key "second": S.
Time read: {"hour": 10, "minute": 22}
